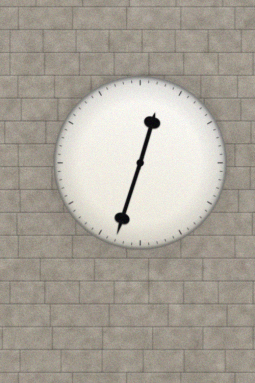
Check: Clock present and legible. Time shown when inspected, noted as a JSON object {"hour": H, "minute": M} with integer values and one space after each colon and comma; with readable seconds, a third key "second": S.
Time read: {"hour": 12, "minute": 33}
